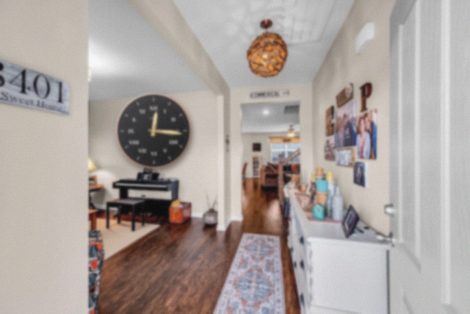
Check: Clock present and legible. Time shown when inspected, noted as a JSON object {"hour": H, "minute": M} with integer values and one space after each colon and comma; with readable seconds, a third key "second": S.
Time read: {"hour": 12, "minute": 16}
